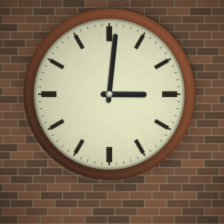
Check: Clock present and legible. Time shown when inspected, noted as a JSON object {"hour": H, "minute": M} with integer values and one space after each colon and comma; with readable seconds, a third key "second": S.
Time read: {"hour": 3, "minute": 1}
